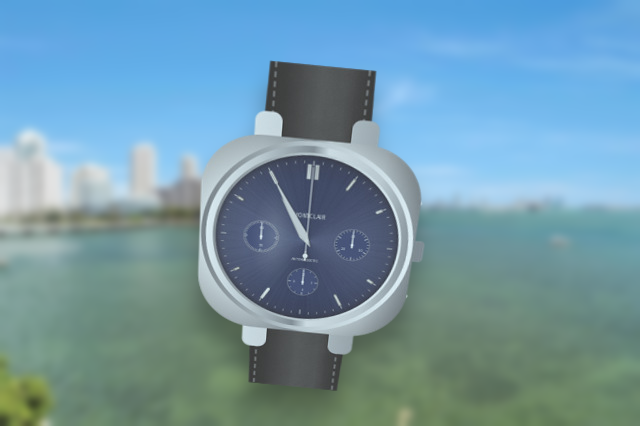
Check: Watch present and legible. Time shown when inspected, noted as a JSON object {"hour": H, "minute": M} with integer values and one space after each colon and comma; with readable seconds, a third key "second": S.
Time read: {"hour": 10, "minute": 55}
